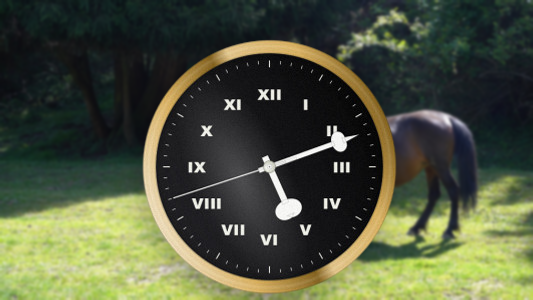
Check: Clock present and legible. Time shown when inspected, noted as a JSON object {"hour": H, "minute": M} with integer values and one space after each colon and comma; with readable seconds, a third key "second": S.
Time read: {"hour": 5, "minute": 11, "second": 42}
